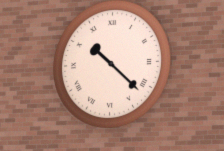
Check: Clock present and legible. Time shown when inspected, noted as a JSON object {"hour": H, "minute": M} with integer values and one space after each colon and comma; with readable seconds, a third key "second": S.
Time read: {"hour": 10, "minute": 22}
